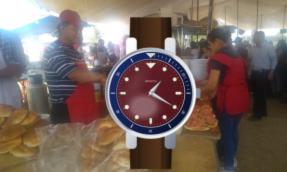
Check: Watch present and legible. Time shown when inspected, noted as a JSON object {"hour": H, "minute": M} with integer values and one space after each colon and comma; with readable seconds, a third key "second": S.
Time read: {"hour": 1, "minute": 20}
